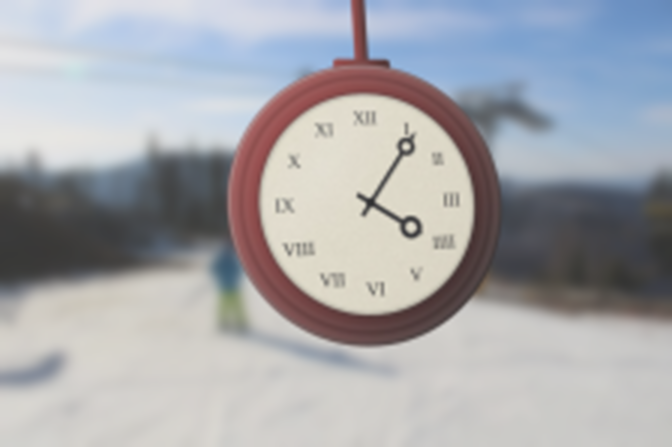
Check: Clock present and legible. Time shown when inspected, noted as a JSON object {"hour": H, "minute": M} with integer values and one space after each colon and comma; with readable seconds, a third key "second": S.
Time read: {"hour": 4, "minute": 6}
